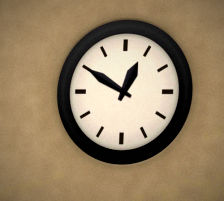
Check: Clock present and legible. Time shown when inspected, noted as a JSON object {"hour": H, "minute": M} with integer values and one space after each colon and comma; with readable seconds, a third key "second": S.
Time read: {"hour": 12, "minute": 50}
